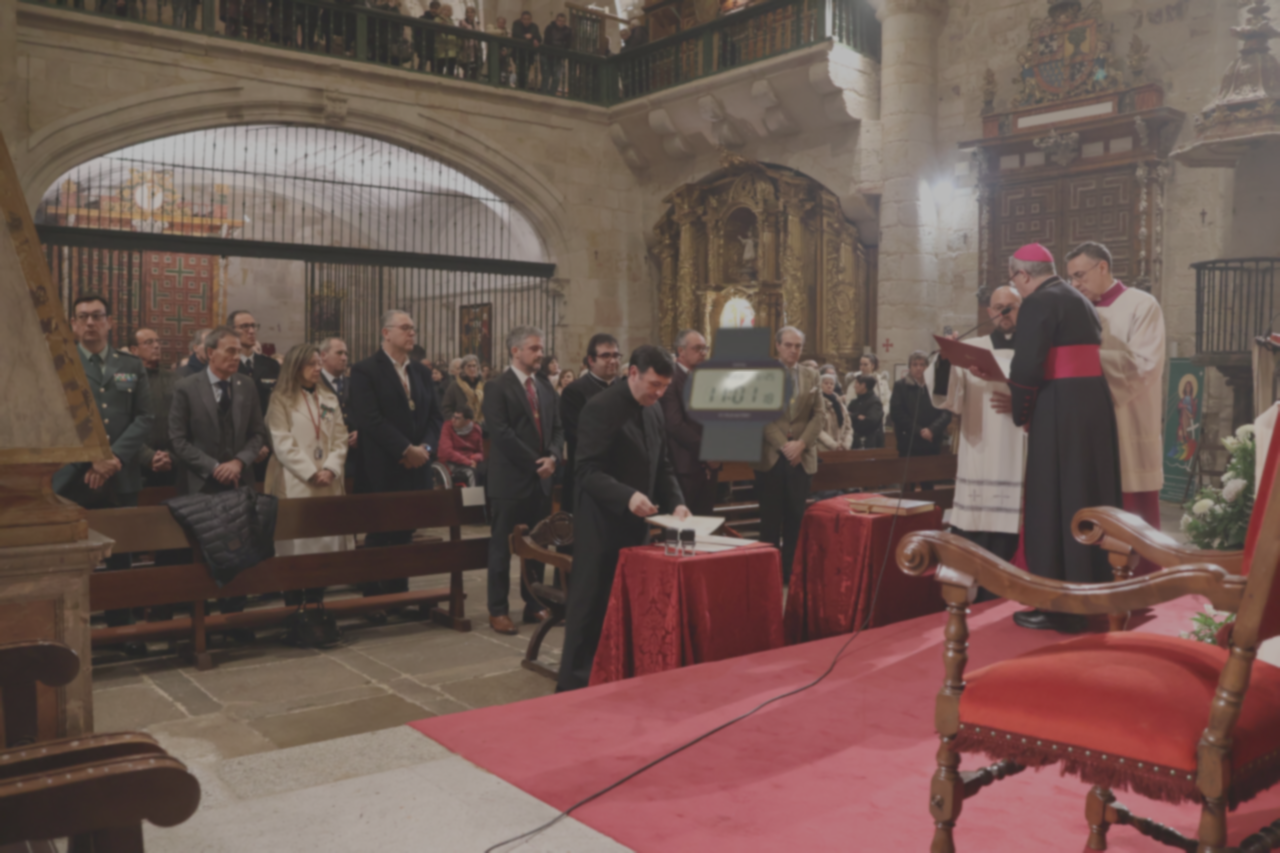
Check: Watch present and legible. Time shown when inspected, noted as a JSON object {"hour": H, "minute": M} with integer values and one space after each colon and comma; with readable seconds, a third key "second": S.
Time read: {"hour": 11, "minute": 1}
